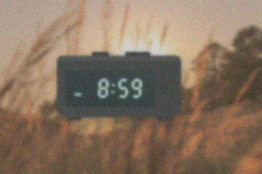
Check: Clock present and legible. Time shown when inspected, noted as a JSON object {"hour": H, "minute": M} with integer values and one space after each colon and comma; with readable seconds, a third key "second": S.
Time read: {"hour": 8, "minute": 59}
